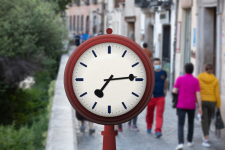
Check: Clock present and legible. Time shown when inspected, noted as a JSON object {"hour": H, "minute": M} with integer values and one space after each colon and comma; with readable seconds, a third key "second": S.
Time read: {"hour": 7, "minute": 14}
